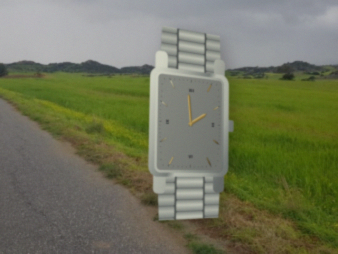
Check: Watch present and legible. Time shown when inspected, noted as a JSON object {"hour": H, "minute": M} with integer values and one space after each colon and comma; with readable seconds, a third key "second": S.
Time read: {"hour": 1, "minute": 59}
